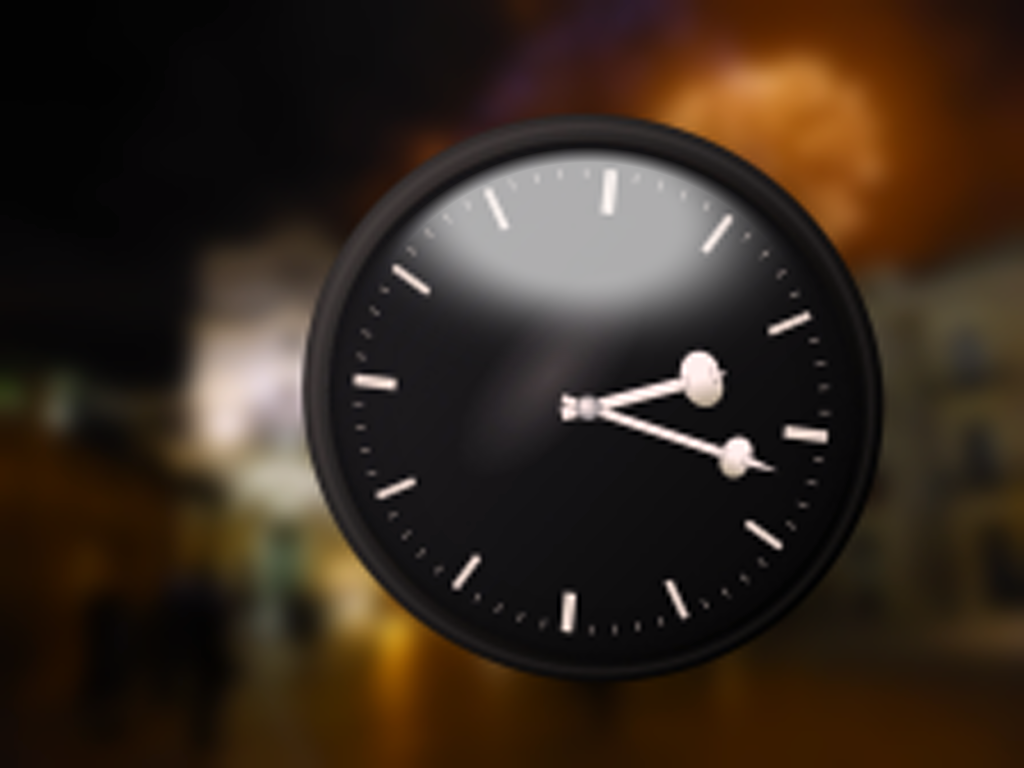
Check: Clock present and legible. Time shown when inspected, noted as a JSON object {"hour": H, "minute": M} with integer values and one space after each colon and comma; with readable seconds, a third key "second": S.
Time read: {"hour": 2, "minute": 17}
